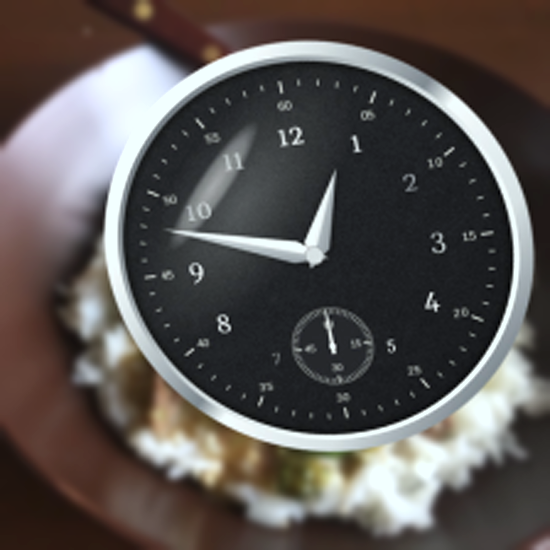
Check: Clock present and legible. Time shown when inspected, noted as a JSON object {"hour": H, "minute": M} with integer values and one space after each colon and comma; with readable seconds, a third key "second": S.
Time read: {"hour": 12, "minute": 48}
